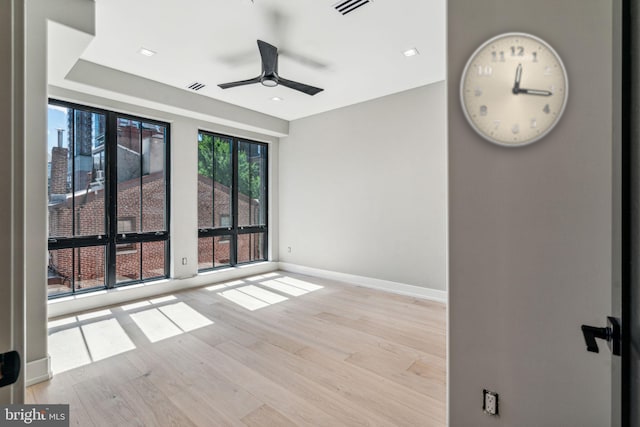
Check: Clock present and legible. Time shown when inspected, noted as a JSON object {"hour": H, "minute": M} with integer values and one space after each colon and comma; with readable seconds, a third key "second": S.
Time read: {"hour": 12, "minute": 16}
